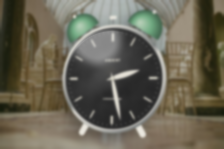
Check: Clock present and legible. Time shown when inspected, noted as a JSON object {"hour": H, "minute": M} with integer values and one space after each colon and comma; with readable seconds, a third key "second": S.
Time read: {"hour": 2, "minute": 28}
